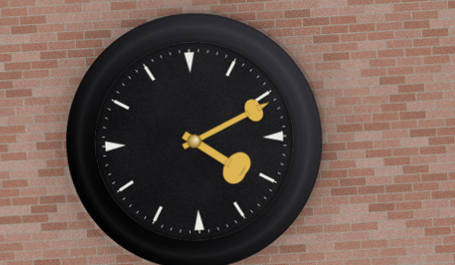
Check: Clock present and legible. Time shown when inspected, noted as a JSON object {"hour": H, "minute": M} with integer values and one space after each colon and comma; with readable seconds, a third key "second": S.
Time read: {"hour": 4, "minute": 11}
